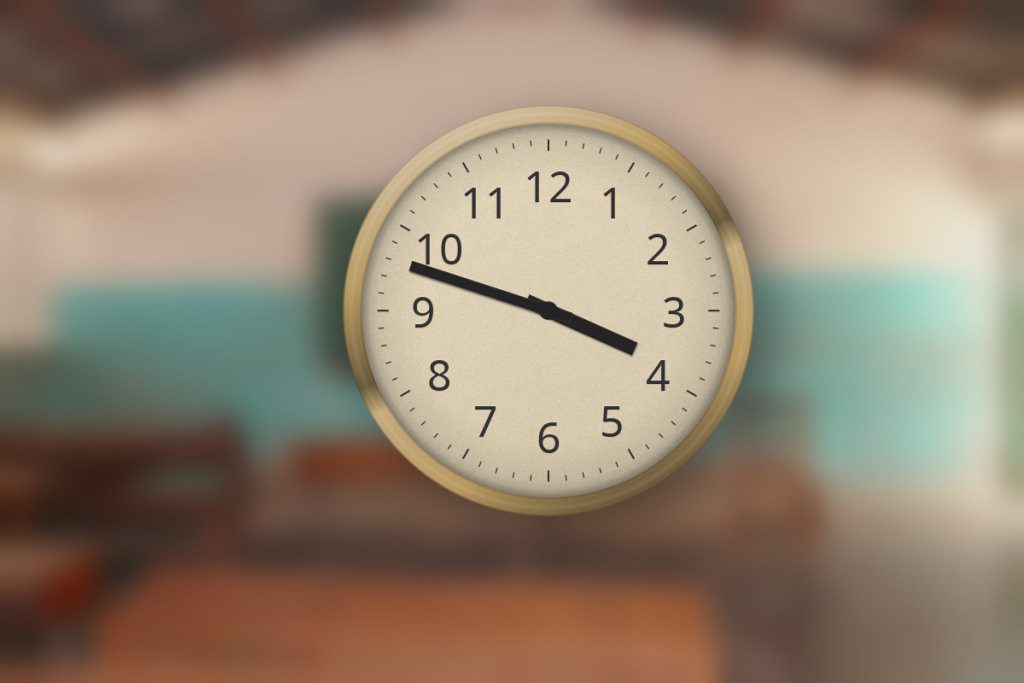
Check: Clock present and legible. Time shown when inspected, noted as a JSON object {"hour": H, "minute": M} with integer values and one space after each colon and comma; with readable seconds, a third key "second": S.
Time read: {"hour": 3, "minute": 48}
